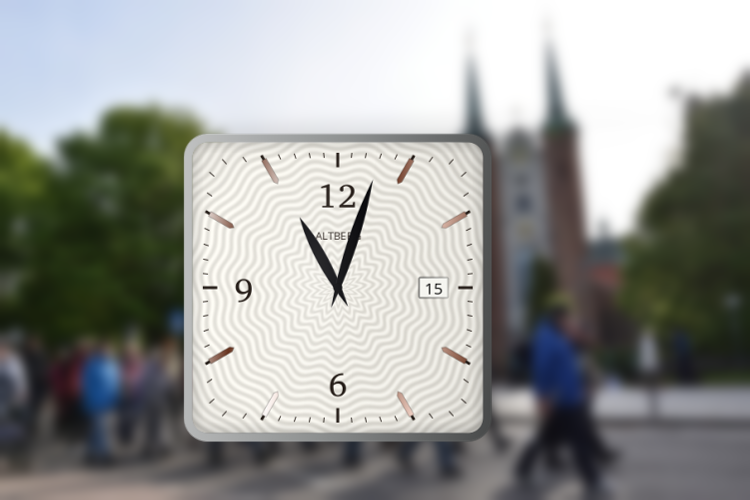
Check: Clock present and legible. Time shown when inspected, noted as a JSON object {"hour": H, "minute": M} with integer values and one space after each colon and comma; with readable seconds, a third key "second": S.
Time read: {"hour": 11, "minute": 3}
